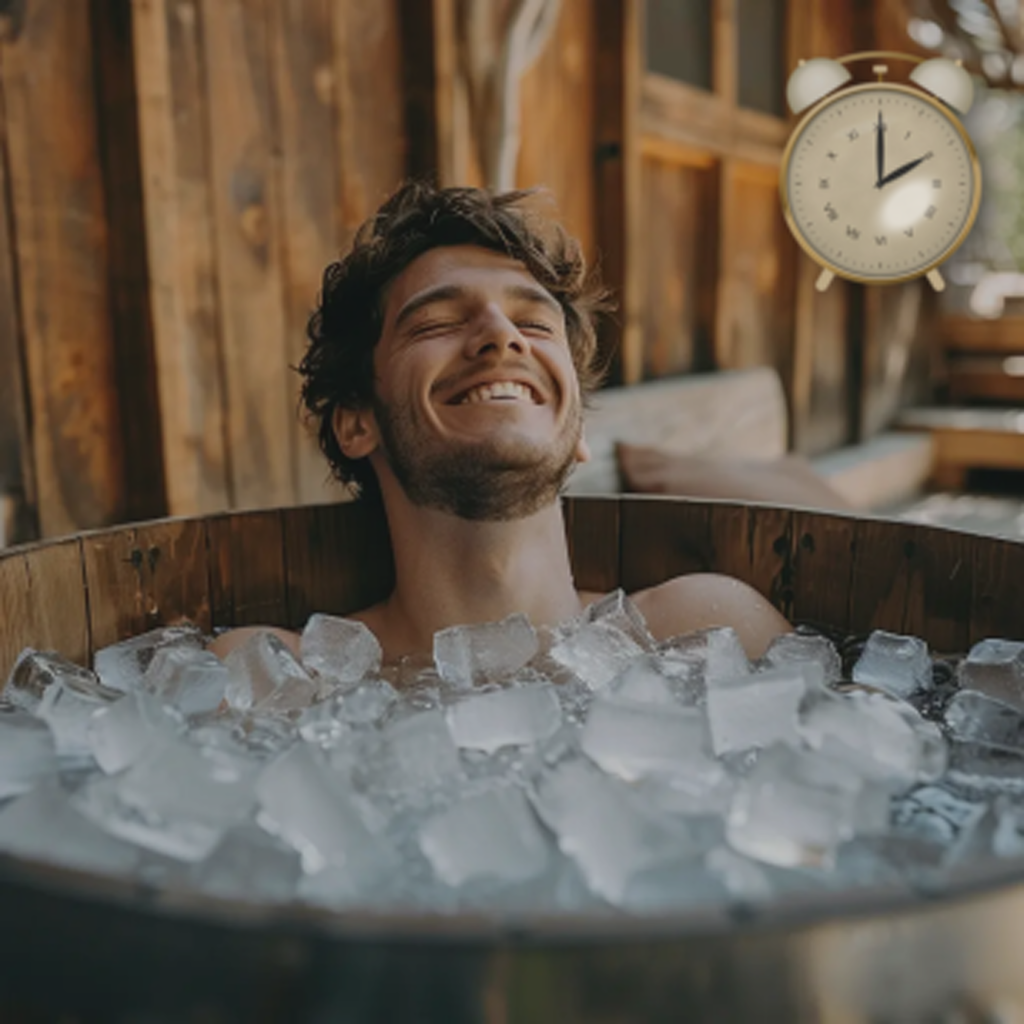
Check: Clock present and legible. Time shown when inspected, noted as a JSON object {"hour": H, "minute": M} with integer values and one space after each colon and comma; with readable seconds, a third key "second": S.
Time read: {"hour": 2, "minute": 0}
